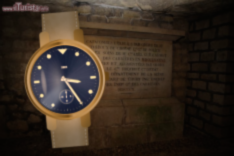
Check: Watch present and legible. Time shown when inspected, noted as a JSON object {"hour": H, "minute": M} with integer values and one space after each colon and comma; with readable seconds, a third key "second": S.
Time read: {"hour": 3, "minute": 25}
